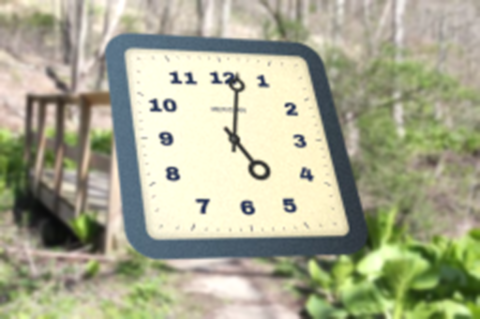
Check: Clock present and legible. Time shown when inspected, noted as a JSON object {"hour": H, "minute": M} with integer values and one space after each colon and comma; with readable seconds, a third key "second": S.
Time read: {"hour": 5, "minute": 2}
